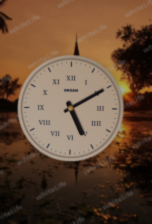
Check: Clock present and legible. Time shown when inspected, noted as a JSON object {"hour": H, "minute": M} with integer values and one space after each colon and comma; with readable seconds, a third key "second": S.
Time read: {"hour": 5, "minute": 10}
